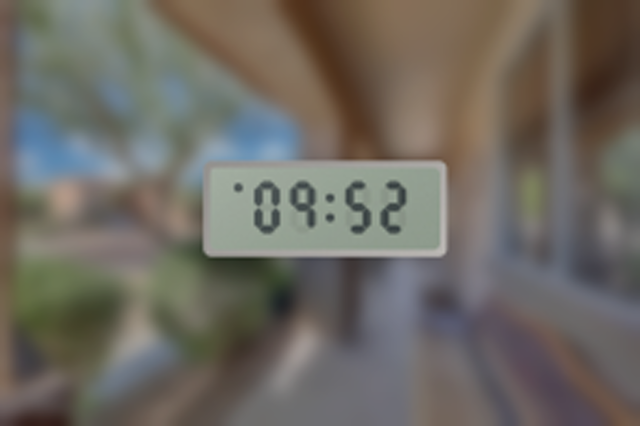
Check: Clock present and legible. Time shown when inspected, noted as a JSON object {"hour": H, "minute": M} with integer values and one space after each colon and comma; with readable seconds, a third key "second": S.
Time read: {"hour": 9, "minute": 52}
